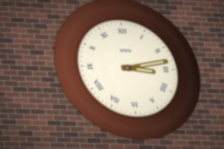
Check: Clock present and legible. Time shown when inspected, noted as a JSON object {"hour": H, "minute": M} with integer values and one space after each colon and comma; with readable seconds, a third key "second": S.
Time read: {"hour": 3, "minute": 13}
